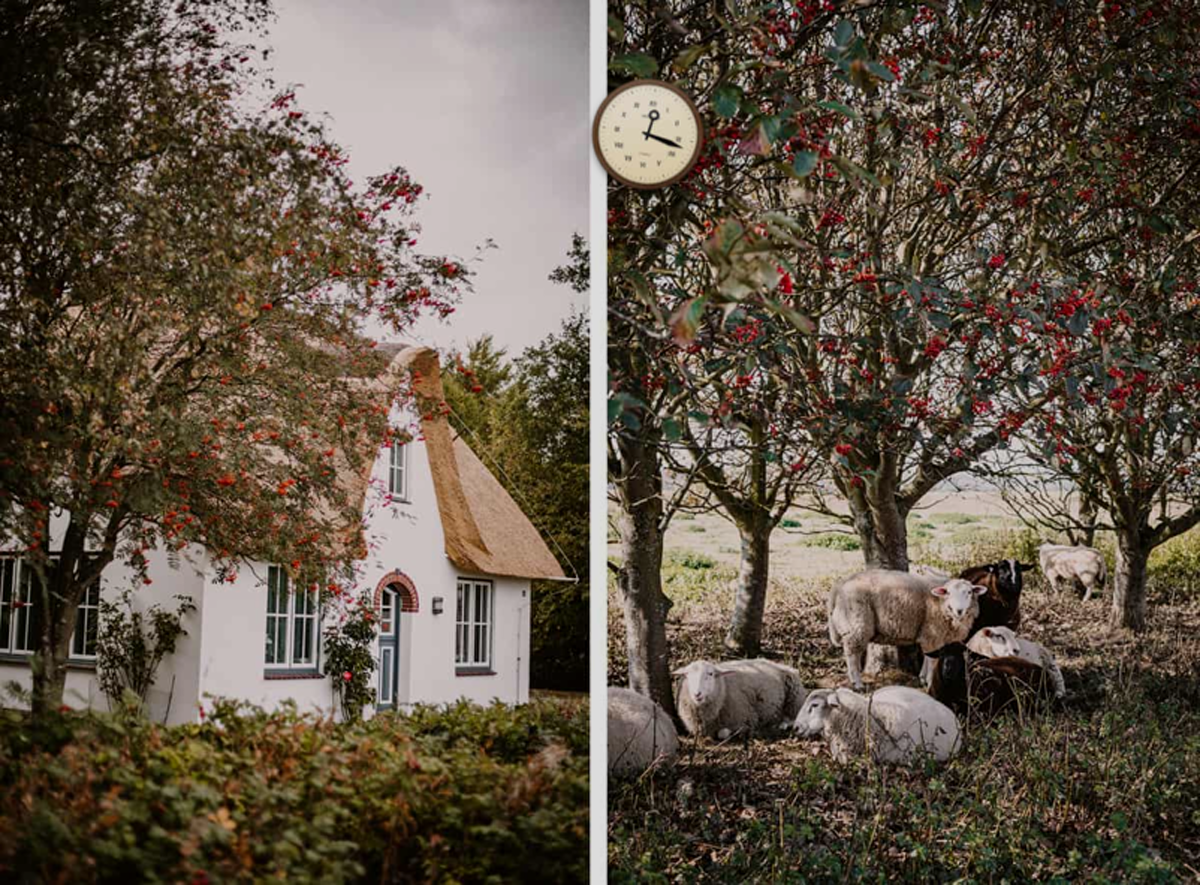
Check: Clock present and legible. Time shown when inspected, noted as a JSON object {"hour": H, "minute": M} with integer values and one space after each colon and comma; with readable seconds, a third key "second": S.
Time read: {"hour": 12, "minute": 17}
